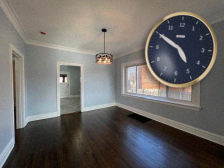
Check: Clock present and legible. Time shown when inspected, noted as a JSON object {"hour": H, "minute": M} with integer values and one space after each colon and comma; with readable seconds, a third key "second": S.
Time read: {"hour": 4, "minute": 50}
